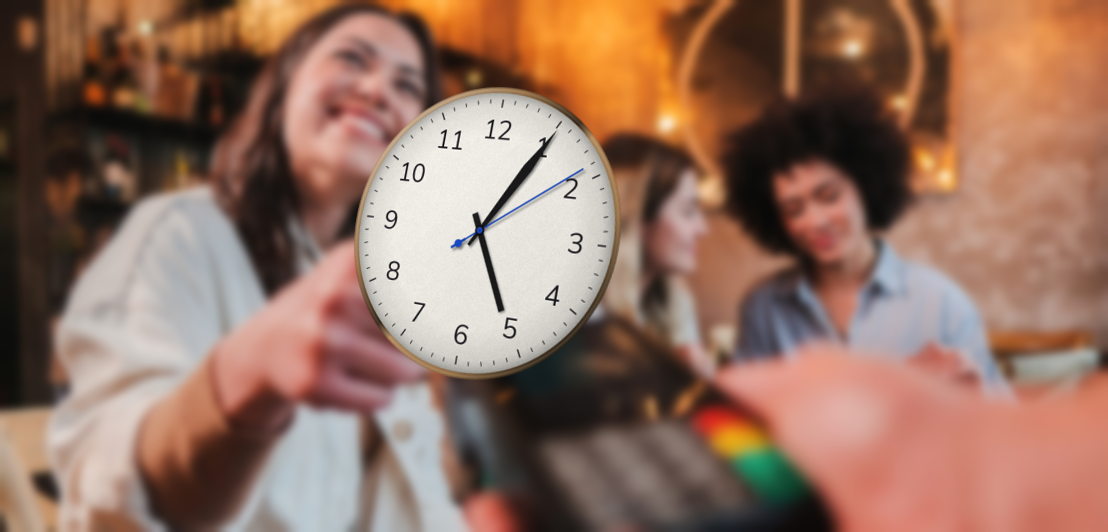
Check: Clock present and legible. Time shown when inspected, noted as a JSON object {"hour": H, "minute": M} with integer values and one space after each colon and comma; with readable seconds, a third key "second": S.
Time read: {"hour": 5, "minute": 5, "second": 9}
